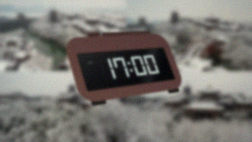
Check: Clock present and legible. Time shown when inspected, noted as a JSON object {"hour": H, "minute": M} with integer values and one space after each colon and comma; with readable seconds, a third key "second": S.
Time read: {"hour": 17, "minute": 0}
